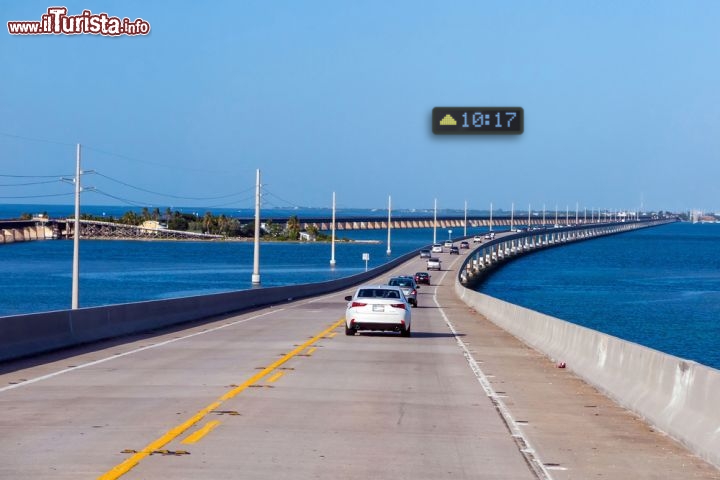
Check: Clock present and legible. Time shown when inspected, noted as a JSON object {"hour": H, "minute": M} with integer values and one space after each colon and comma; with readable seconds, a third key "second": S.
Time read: {"hour": 10, "minute": 17}
